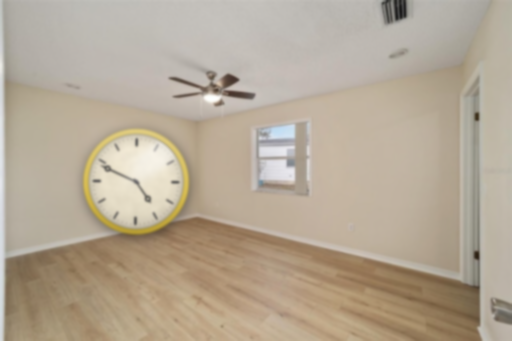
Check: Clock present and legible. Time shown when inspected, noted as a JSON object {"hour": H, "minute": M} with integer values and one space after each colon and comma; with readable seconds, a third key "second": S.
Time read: {"hour": 4, "minute": 49}
